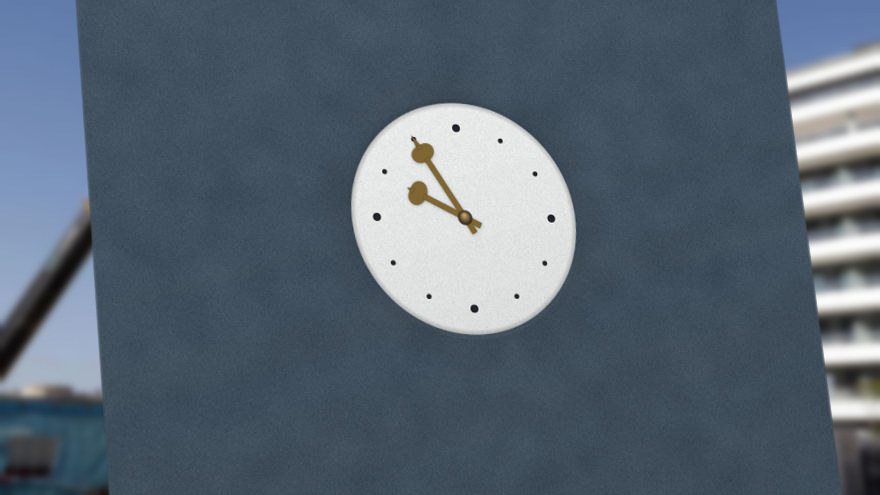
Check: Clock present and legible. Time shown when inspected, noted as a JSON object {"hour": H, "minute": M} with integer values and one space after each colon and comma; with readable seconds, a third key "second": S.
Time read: {"hour": 9, "minute": 55}
